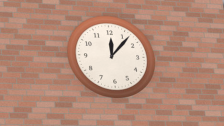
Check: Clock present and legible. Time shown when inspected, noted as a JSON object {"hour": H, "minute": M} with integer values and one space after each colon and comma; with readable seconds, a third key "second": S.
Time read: {"hour": 12, "minute": 7}
